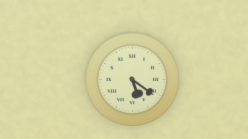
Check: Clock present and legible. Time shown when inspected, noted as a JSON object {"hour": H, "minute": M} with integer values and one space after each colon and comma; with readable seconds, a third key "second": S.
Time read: {"hour": 5, "minute": 21}
